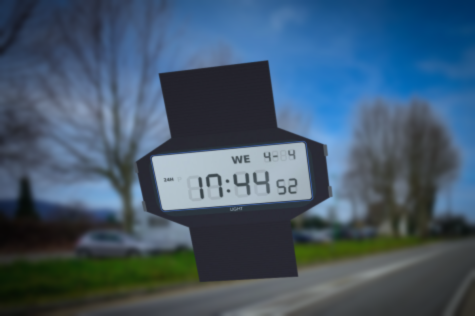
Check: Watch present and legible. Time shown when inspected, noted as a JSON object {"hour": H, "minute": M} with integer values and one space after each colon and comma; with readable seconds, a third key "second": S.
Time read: {"hour": 17, "minute": 44, "second": 52}
